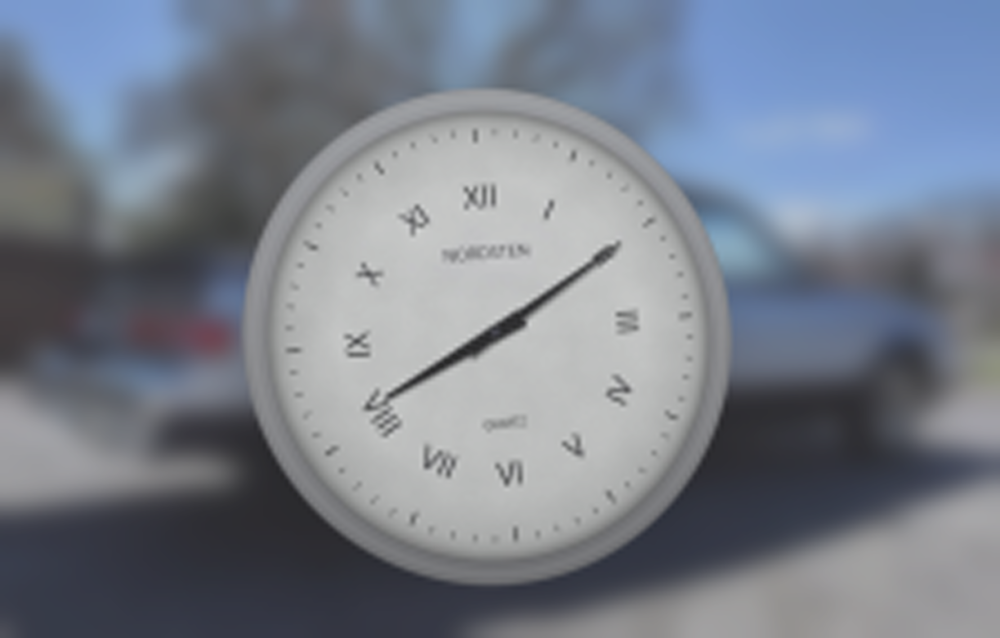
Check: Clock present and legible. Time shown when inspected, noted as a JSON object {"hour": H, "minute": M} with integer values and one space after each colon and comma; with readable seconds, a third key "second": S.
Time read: {"hour": 8, "minute": 10}
